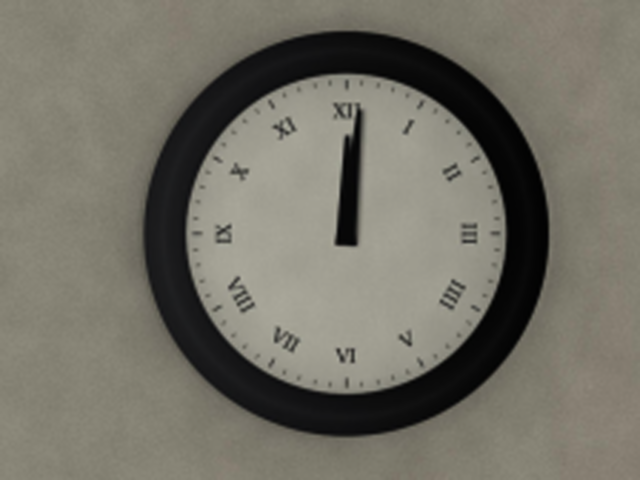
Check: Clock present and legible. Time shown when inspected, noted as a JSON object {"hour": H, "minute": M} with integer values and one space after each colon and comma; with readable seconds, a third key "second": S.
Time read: {"hour": 12, "minute": 1}
